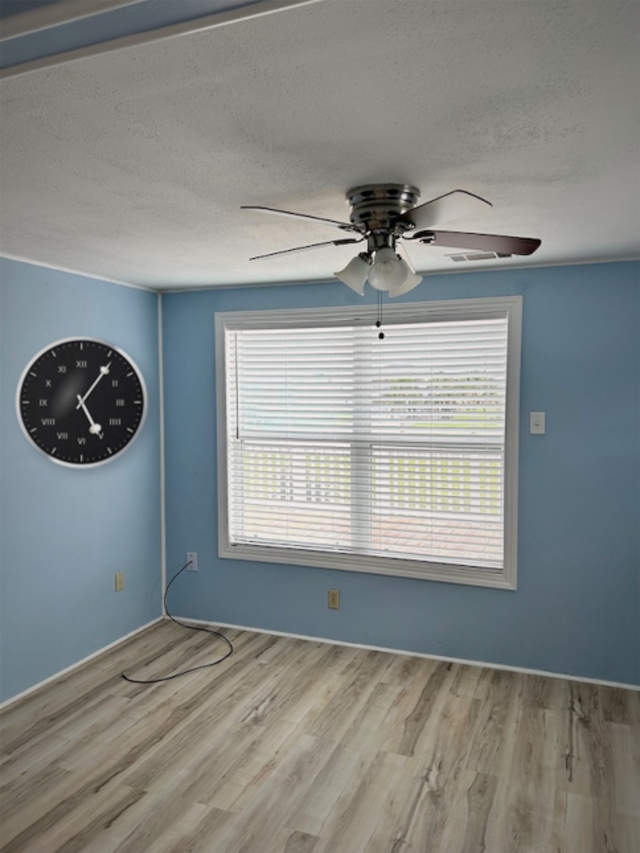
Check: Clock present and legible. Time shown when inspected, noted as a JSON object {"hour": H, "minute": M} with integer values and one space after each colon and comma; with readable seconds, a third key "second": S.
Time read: {"hour": 5, "minute": 6}
